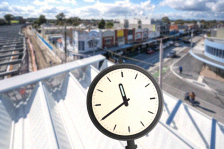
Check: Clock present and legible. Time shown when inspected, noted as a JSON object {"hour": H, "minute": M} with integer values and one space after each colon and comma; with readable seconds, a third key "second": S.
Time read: {"hour": 11, "minute": 40}
